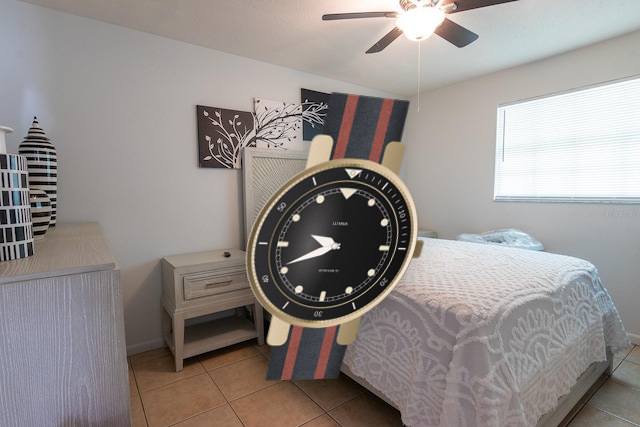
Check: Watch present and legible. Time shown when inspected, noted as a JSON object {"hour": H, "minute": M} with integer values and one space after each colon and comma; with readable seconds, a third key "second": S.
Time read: {"hour": 9, "minute": 41}
